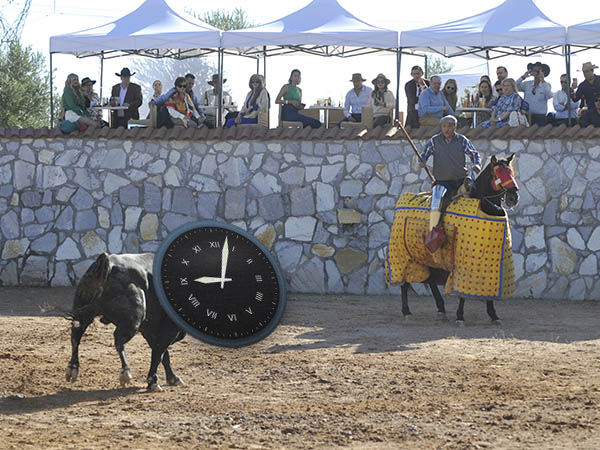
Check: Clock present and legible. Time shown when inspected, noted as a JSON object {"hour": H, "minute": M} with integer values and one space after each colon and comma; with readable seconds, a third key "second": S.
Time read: {"hour": 9, "minute": 3}
